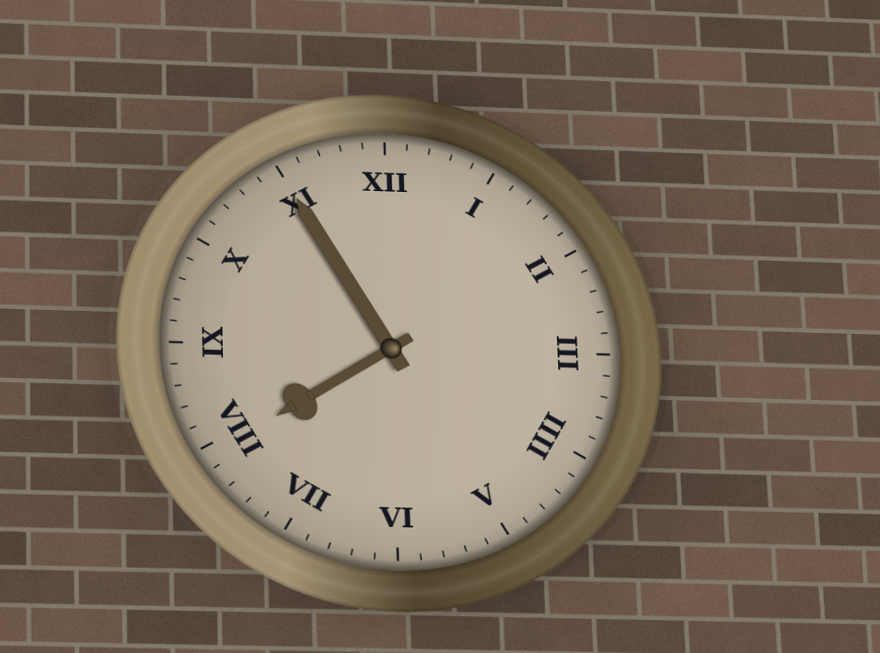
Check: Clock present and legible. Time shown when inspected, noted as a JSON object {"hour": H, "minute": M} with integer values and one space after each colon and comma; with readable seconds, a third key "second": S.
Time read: {"hour": 7, "minute": 55}
